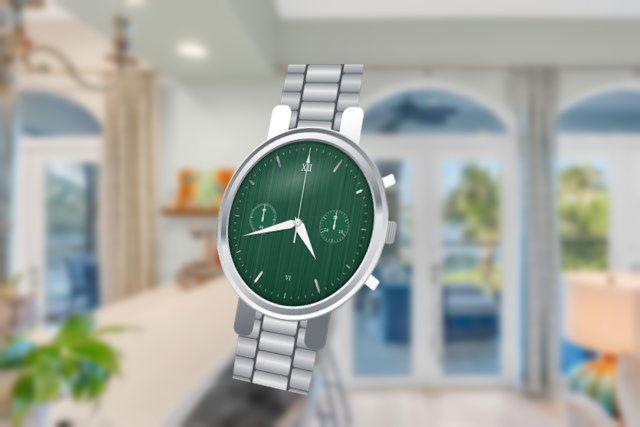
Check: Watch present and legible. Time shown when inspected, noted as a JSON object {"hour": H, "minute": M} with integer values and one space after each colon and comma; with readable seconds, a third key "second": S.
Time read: {"hour": 4, "minute": 42}
